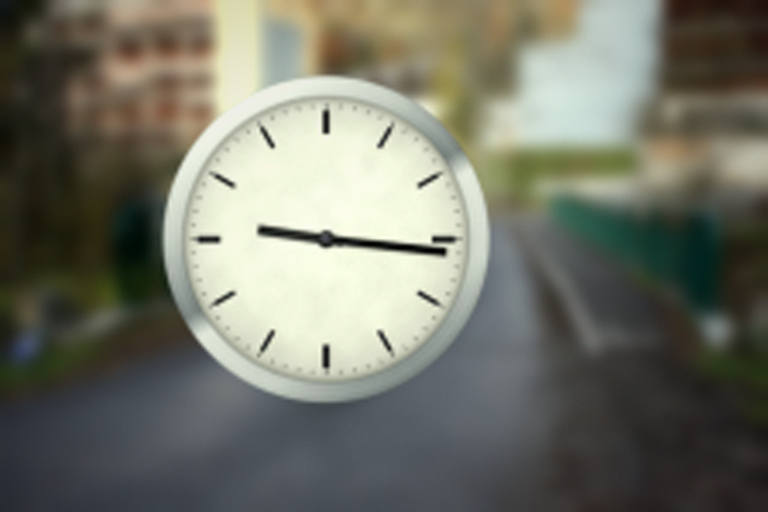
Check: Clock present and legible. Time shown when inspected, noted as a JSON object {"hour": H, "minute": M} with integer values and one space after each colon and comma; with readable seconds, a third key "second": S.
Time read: {"hour": 9, "minute": 16}
